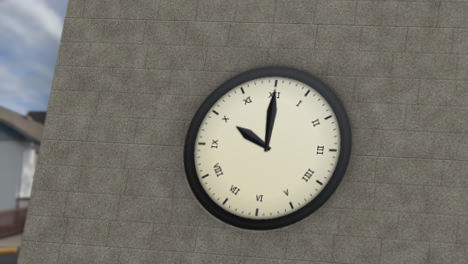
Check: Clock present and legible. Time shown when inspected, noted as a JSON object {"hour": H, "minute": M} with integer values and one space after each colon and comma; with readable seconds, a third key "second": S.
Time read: {"hour": 10, "minute": 0}
